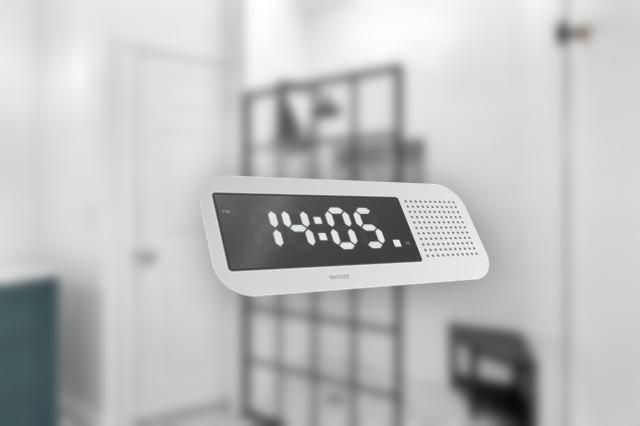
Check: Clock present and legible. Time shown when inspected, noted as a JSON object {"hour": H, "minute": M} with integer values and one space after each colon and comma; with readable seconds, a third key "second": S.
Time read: {"hour": 14, "minute": 5}
